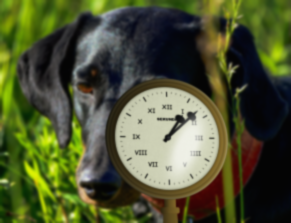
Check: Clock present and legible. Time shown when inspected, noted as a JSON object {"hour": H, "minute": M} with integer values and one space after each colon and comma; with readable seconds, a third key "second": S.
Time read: {"hour": 1, "minute": 8}
